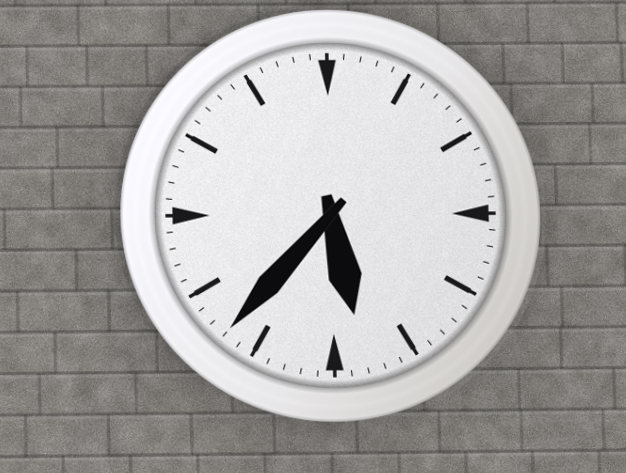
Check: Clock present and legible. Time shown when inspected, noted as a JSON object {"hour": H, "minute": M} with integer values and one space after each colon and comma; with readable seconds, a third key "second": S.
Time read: {"hour": 5, "minute": 37}
